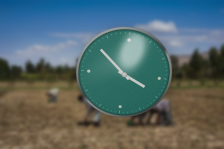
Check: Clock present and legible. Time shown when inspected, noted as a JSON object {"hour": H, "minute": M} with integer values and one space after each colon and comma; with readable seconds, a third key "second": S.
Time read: {"hour": 3, "minute": 52}
